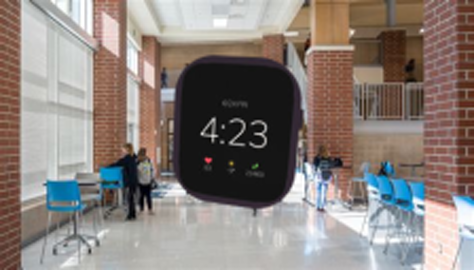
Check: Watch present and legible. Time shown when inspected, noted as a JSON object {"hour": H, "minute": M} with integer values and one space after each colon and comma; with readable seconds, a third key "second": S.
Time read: {"hour": 4, "minute": 23}
